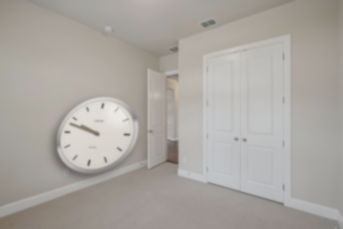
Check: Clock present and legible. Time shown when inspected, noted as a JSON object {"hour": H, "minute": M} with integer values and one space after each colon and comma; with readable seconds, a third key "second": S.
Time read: {"hour": 9, "minute": 48}
